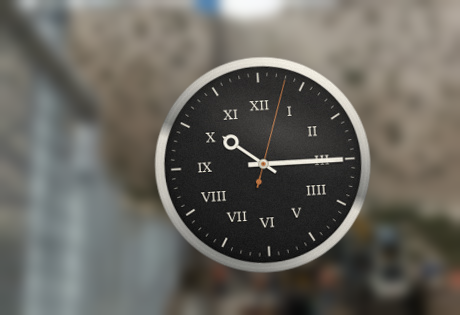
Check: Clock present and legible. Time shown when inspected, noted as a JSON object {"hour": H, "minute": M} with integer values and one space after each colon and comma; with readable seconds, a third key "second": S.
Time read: {"hour": 10, "minute": 15, "second": 3}
